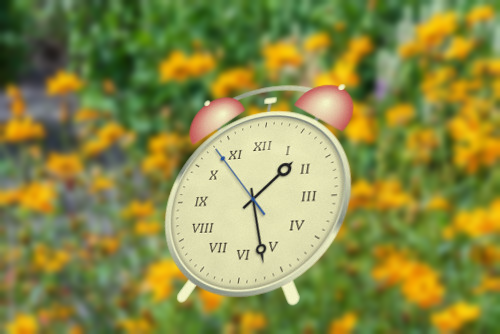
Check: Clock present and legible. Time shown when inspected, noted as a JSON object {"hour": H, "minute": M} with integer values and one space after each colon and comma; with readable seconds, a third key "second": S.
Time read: {"hour": 1, "minute": 26, "second": 53}
